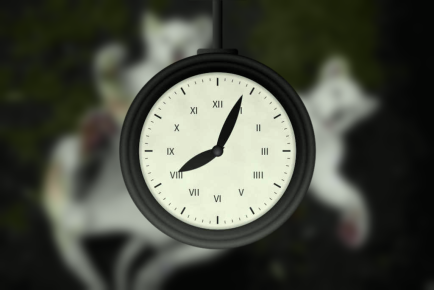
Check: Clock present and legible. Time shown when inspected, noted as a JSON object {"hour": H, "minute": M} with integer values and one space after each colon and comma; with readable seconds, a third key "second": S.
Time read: {"hour": 8, "minute": 4}
